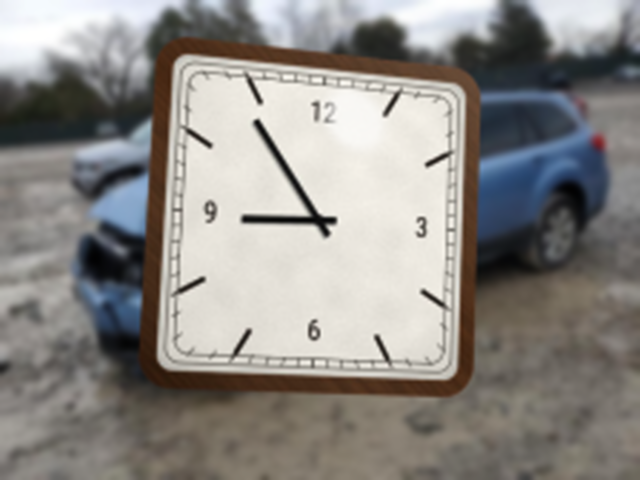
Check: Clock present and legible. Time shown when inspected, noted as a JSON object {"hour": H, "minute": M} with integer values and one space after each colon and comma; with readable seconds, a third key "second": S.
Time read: {"hour": 8, "minute": 54}
